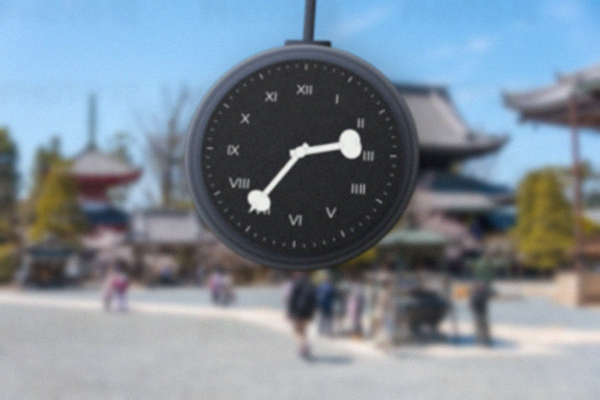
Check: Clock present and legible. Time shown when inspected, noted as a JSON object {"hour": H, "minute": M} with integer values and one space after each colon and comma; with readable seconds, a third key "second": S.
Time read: {"hour": 2, "minute": 36}
